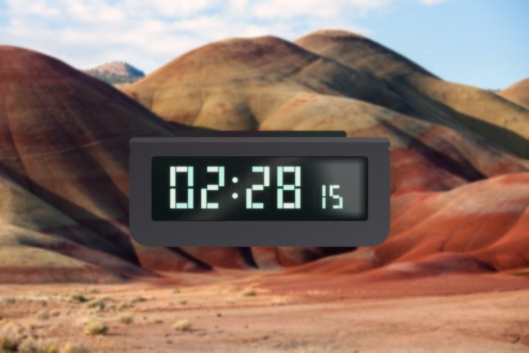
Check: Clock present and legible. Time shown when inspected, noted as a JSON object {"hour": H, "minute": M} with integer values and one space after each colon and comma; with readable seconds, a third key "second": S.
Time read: {"hour": 2, "minute": 28, "second": 15}
